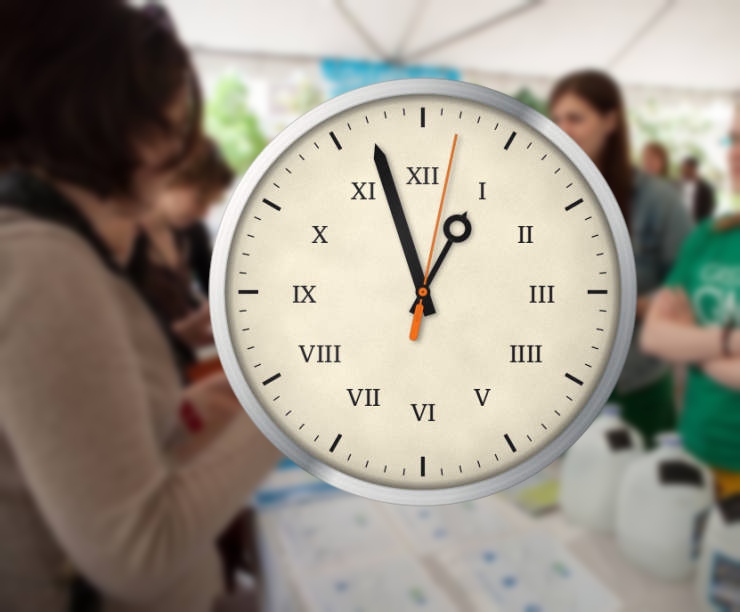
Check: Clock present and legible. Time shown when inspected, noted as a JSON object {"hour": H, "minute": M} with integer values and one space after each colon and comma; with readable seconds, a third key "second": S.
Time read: {"hour": 12, "minute": 57, "second": 2}
